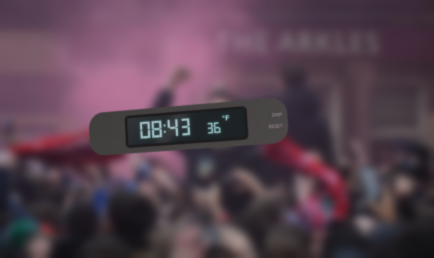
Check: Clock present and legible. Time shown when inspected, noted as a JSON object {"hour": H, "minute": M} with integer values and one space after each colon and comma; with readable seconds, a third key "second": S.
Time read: {"hour": 8, "minute": 43}
